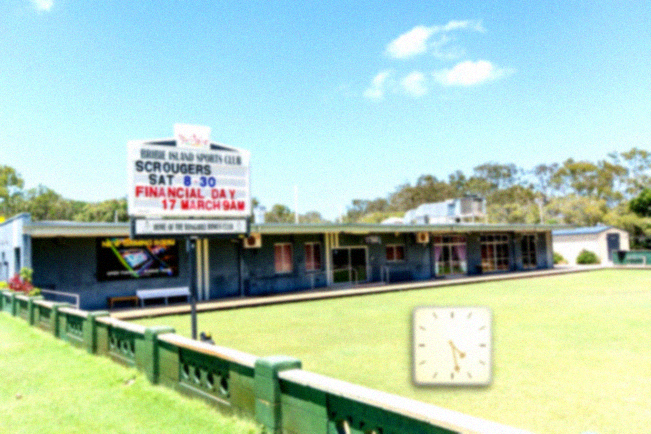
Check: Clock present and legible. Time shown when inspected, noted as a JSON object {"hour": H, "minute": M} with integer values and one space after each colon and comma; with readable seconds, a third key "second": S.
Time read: {"hour": 4, "minute": 28}
